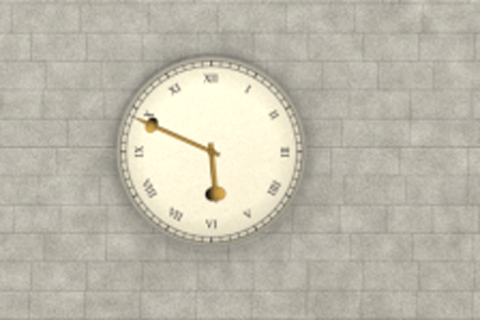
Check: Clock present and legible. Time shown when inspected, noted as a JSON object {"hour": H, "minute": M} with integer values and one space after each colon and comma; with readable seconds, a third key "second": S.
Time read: {"hour": 5, "minute": 49}
